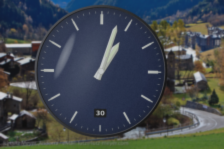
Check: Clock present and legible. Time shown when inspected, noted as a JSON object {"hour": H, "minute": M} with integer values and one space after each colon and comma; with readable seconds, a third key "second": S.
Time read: {"hour": 1, "minute": 3}
